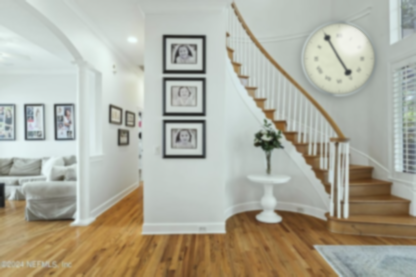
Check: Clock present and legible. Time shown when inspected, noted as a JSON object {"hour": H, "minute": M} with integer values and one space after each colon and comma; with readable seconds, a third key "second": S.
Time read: {"hour": 4, "minute": 55}
